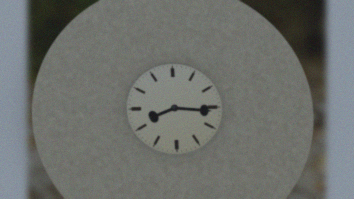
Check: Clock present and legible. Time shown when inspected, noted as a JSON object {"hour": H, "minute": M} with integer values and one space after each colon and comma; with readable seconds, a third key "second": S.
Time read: {"hour": 8, "minute": 16}
